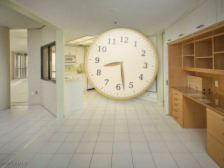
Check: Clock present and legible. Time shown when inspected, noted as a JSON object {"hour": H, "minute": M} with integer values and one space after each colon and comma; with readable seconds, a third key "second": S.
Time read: {"hour": 8, "minute": 28}
